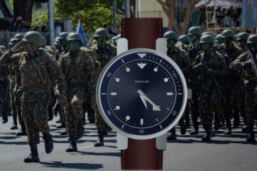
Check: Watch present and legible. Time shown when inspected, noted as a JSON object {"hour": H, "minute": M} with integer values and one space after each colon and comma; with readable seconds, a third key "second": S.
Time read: {"hour": 5, "minute": 22}
